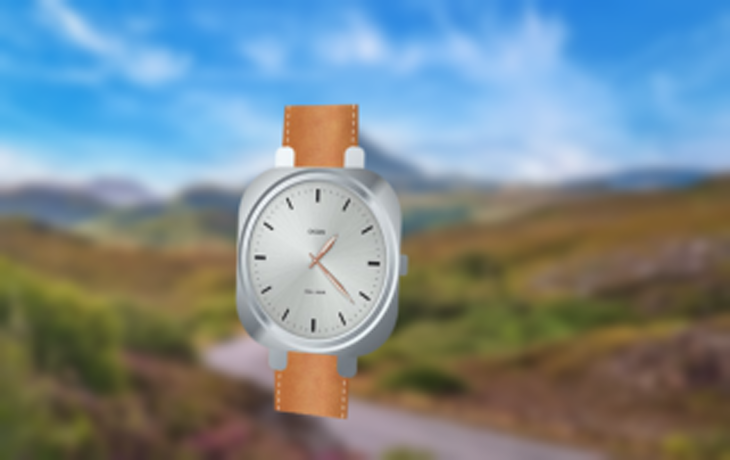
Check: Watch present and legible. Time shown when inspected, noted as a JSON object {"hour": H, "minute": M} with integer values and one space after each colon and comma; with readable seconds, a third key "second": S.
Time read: {"hour": 1, "minute": 22}
